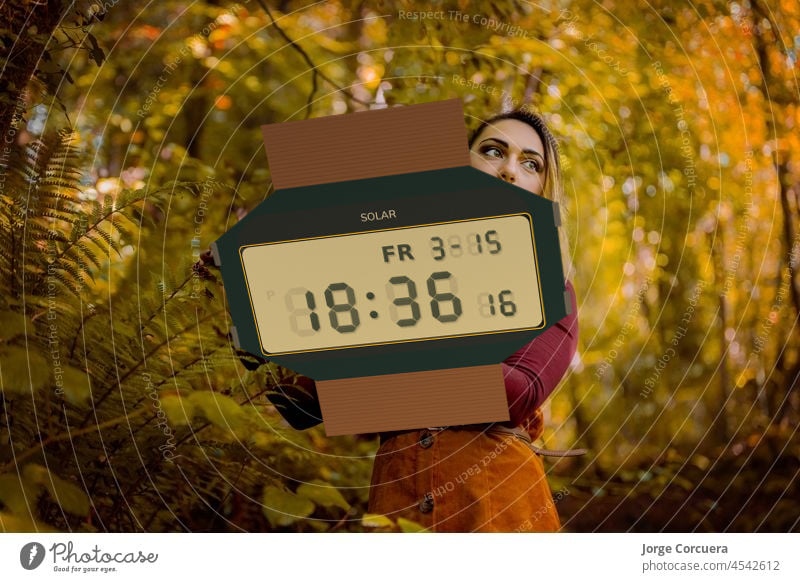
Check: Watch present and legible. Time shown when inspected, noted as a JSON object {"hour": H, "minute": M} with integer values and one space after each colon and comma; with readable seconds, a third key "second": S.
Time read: {"hour": 18, "minute": 36, "second": 16}
